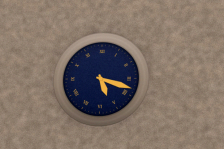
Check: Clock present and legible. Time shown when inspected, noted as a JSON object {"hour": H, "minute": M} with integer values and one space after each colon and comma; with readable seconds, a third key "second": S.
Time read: {"hour": 5, "minute": 18}
